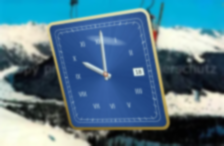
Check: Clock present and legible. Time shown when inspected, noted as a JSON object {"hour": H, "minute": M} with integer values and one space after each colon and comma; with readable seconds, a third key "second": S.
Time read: {"hour": 10, "minute": 1}
